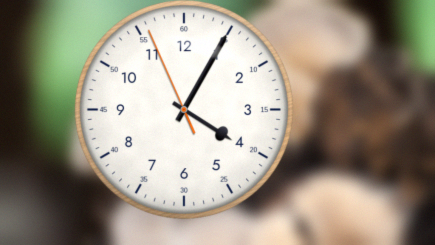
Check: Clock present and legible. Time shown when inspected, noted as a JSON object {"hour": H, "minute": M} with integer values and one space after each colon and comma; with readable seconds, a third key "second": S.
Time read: {"hour": 4, "minute": 4, "second": 56}
